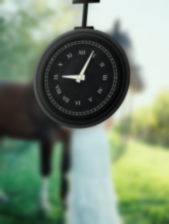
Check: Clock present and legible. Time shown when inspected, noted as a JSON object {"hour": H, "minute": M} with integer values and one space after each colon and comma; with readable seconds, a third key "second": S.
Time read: {"hour": 9, "minute": 4}
